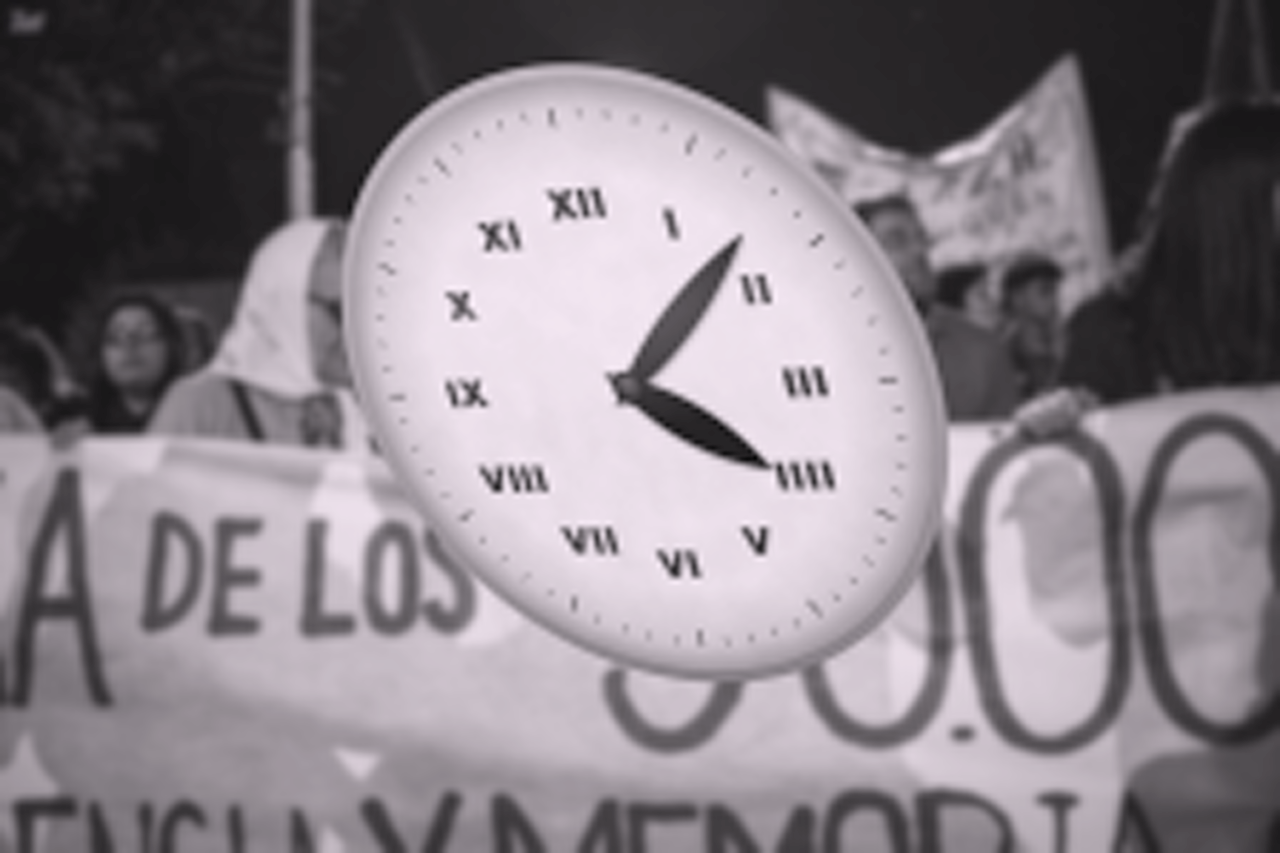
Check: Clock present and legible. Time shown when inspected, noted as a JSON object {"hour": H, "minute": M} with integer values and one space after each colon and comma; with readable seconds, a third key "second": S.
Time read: {"hour": 4, "minute": 8}
